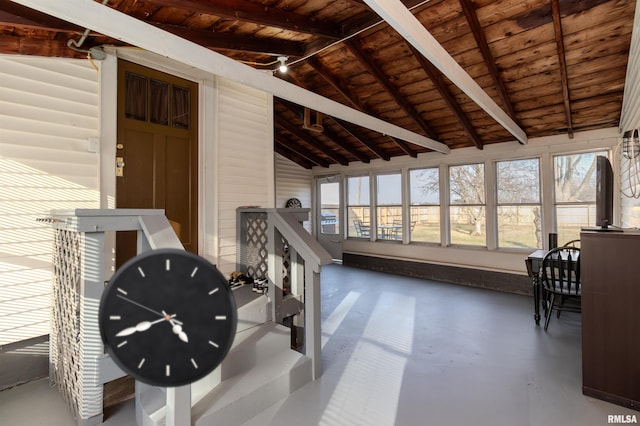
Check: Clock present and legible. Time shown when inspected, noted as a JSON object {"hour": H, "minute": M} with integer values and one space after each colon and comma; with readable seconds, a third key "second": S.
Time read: {"hour": 4, "minute": 41, "second": 49}
